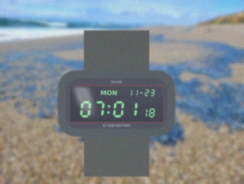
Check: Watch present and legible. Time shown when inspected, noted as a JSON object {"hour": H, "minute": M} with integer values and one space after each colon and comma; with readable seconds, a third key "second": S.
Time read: {"hour": 7, "minute": 1, "second": 18}
